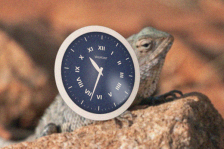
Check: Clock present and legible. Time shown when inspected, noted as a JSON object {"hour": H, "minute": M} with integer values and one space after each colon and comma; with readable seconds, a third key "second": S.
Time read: {"hour": 10, "minute": 33}
